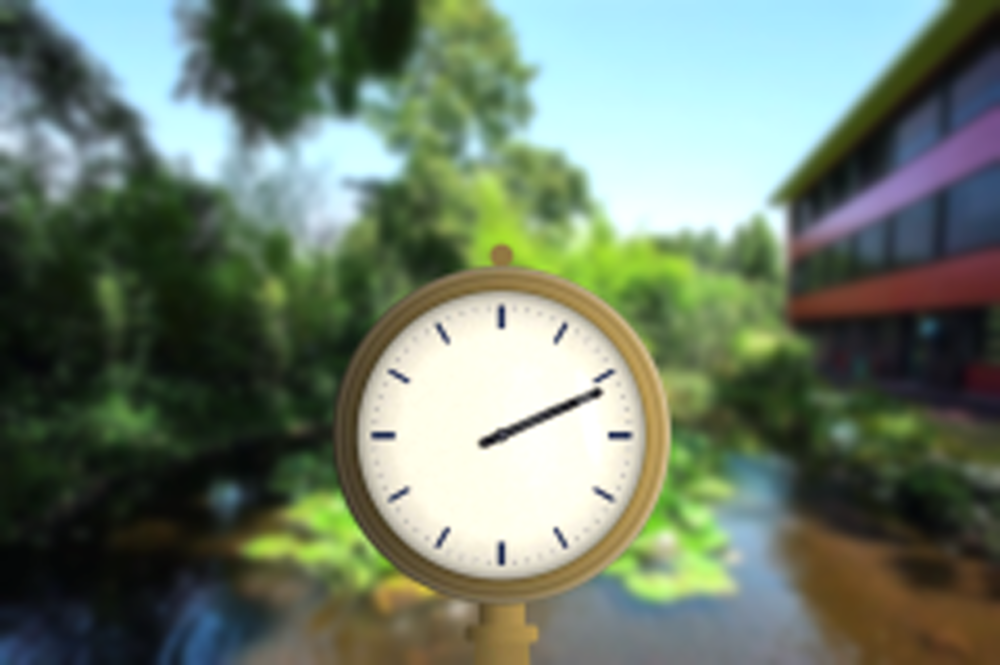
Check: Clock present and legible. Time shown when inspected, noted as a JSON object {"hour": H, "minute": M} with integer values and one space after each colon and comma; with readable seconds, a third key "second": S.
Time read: {"hour": 2, "minute": 11}
